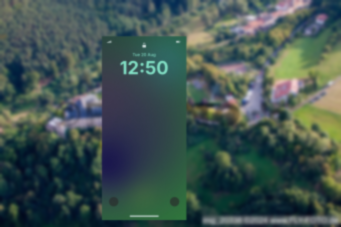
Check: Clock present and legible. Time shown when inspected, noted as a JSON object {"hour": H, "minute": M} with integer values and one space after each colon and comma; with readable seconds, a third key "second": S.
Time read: {"hour": 12, "minute": 50}
